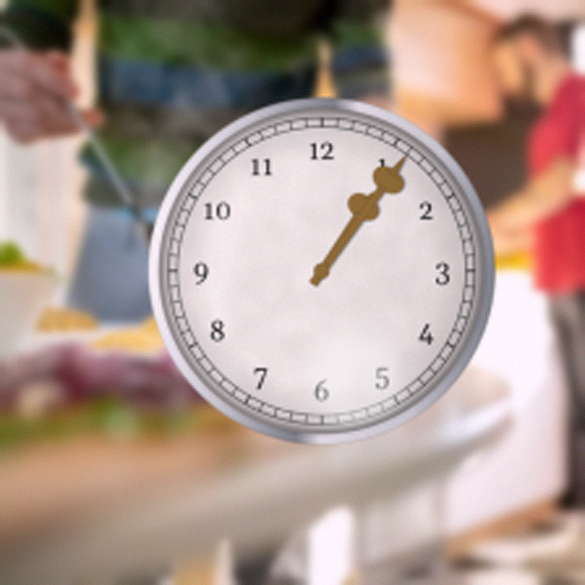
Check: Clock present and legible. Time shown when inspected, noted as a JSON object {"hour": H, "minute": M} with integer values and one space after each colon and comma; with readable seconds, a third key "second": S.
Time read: {"hour": 1, "minute": 6}
